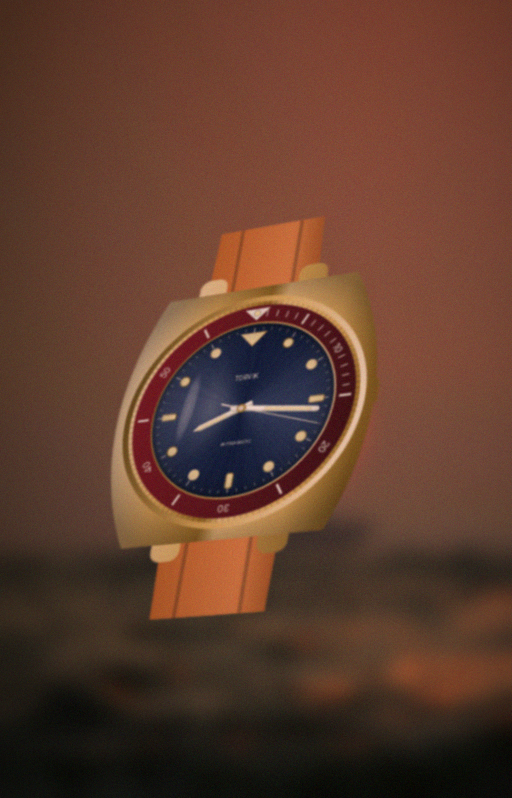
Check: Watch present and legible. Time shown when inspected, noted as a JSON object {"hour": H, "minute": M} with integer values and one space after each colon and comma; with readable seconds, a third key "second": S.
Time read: {"hour": 8, "minute": 16, "second": 18}
